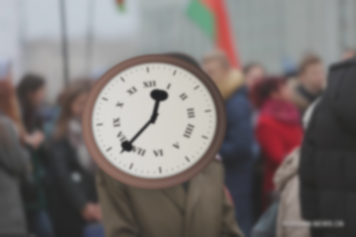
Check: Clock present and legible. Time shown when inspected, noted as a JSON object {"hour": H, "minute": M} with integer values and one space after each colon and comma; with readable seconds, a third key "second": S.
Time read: {"hour": 12, "minute": 38}
